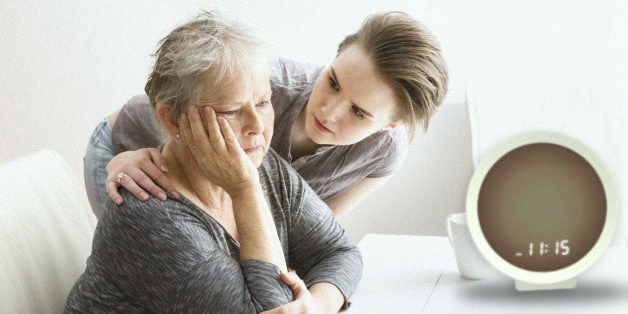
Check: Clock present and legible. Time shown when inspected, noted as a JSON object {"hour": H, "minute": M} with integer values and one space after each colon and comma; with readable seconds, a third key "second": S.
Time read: {"hour": 11, "minute": 15}
